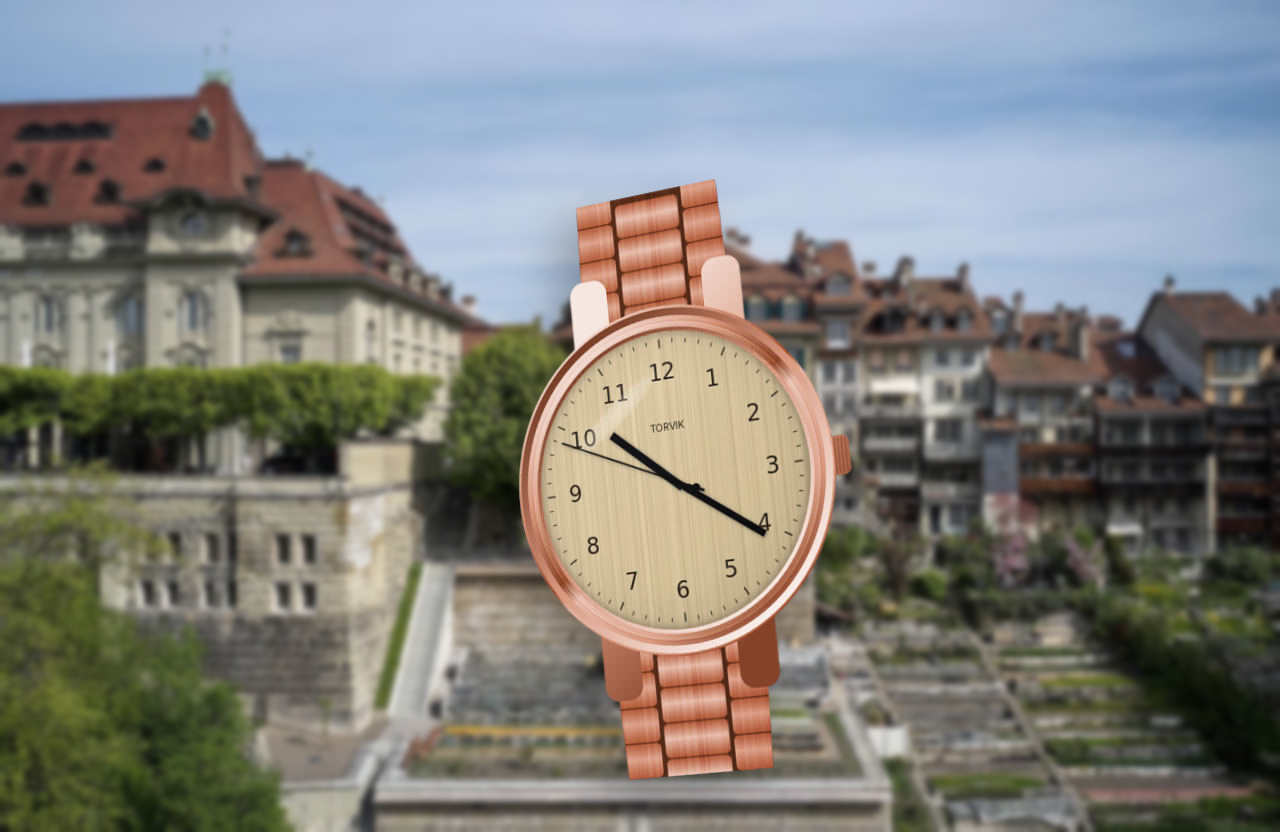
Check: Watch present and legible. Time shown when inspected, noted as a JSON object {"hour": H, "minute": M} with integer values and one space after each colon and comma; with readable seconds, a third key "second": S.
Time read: {"hour": 10, "minute": 20, "second": 49}
